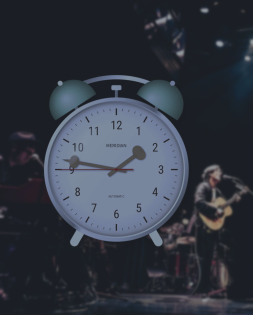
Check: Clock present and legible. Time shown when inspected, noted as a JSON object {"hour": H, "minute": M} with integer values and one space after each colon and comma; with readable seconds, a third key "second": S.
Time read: {"hour": 1, "minute": 46, "second": 45}
